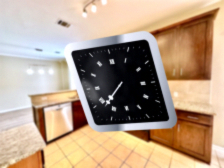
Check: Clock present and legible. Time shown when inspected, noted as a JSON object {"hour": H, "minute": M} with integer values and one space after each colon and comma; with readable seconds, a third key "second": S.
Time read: {"hour": 7, "minute": 38}
